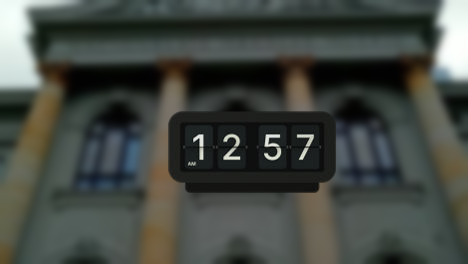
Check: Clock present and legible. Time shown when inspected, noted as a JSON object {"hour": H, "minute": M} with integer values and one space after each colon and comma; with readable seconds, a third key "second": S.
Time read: {"hour": 12, "minute": 57}
